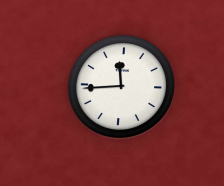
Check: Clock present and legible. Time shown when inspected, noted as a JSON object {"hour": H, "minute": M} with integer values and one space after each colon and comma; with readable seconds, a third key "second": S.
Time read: {"hour": 11, "minute": 44}
